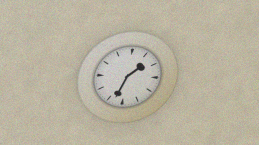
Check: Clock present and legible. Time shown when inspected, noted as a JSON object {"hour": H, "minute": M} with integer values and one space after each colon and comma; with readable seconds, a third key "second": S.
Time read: {"hour": 1, "minute": 33}
